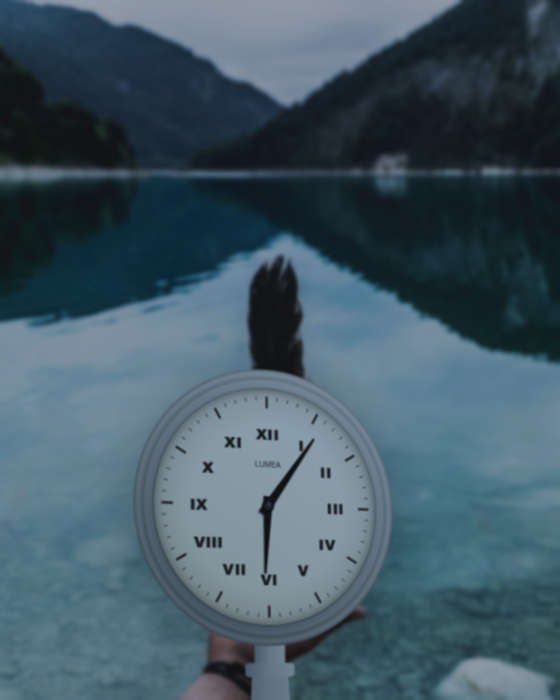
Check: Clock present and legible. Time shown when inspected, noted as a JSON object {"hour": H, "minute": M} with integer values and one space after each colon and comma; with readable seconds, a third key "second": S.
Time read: {"hour": 6, "minute": 6}
